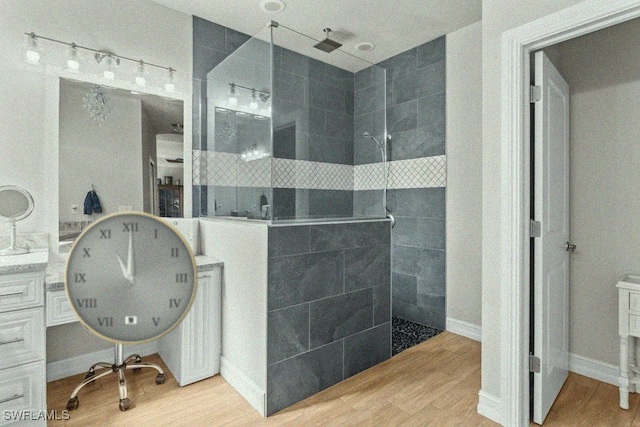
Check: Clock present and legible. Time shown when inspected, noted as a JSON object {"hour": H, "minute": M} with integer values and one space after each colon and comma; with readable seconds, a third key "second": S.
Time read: {"hour": 11, "minute": 0}
